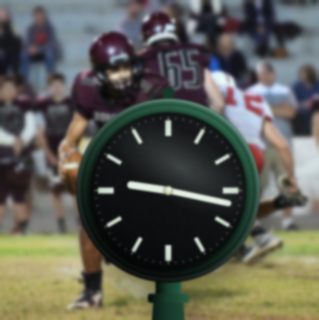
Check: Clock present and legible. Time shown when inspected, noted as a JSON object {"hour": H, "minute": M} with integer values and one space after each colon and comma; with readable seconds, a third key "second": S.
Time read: {"hour": 9, "minute": 17}
